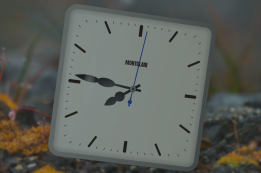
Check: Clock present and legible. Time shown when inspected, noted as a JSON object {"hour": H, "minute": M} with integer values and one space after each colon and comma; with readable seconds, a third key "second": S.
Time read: {"hour": 7, "minute": 46, "second": 1}
